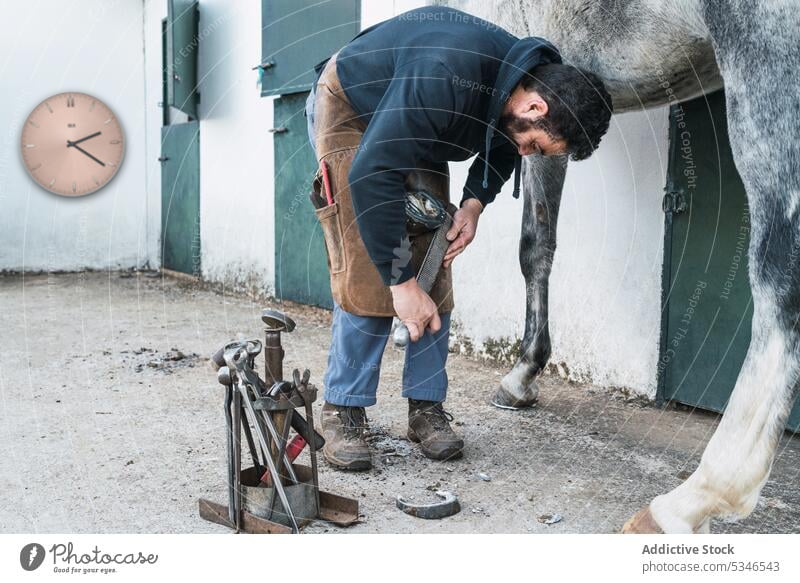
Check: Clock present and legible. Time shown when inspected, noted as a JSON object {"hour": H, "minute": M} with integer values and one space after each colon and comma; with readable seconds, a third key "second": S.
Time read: {"hour": 2, "minute": 21}
